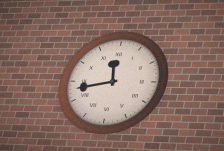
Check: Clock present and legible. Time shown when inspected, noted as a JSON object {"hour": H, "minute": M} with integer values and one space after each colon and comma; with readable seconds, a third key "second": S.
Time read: {"hour": 11, "minute": 43}
